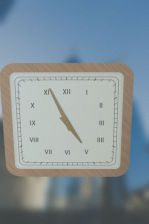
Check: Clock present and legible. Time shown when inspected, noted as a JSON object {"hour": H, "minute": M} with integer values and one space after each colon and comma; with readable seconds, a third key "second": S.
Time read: {"hour": 4, "minute": 56}
